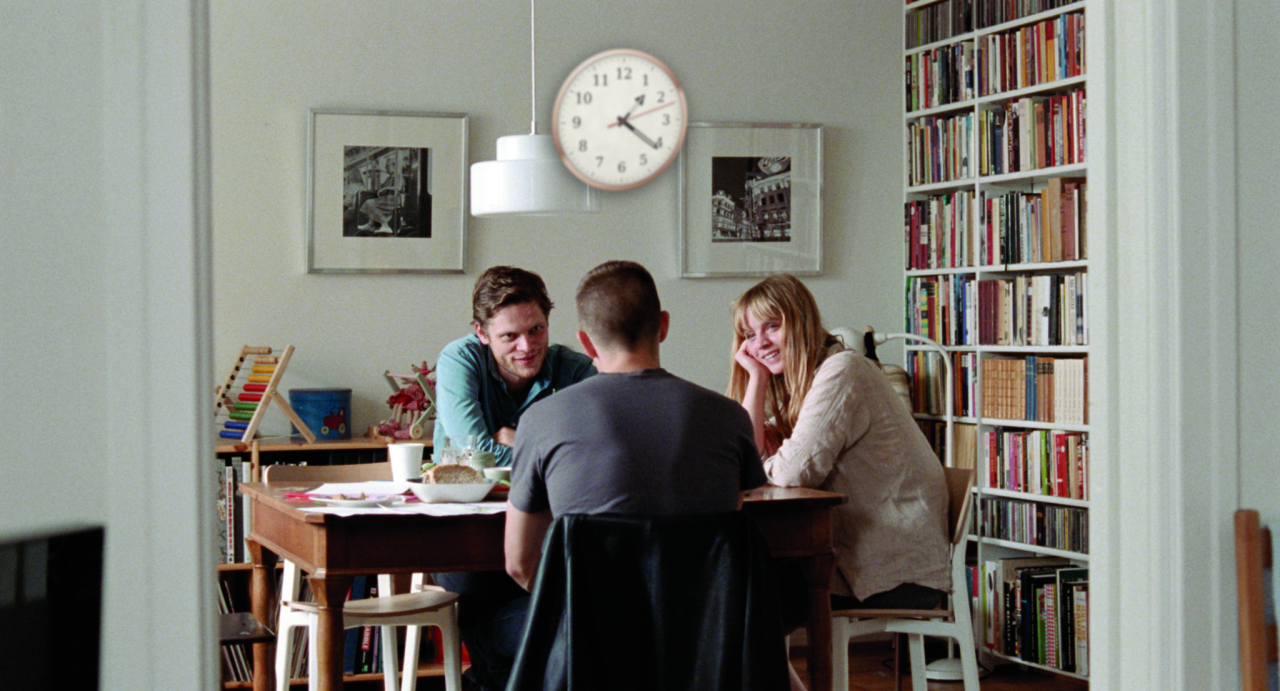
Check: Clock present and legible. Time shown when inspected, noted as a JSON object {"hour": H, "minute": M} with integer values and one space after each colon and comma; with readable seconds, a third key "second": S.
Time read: {"hour": 1, "minute": 21, "second": 12}
